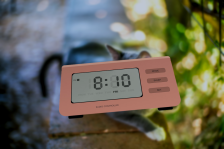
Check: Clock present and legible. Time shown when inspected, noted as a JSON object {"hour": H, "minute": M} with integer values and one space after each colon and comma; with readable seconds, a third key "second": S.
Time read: {"hour": 8, "minute": 10}
